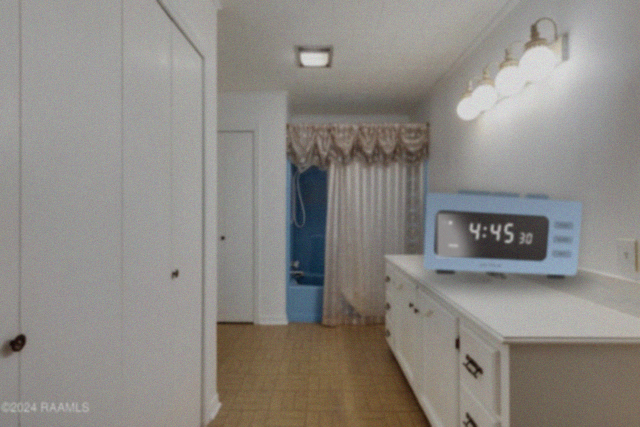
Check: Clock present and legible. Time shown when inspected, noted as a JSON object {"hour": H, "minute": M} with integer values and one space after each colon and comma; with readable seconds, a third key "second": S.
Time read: {"hour": 4, "minute": 45}
